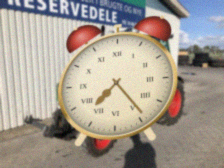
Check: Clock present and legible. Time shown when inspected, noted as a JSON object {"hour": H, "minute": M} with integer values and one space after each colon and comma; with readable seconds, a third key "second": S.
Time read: {"hour": 7, "minute": 24}
